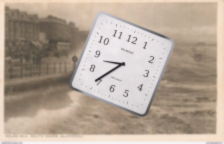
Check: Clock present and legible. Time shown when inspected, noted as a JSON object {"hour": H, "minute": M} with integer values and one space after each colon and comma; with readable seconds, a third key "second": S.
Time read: {"hour": 8, "minute": 36}
